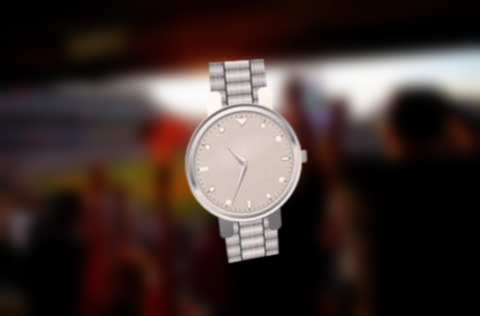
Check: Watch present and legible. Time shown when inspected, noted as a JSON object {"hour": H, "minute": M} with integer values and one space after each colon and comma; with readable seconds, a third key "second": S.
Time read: {"hour": 10, "minute": 34}
